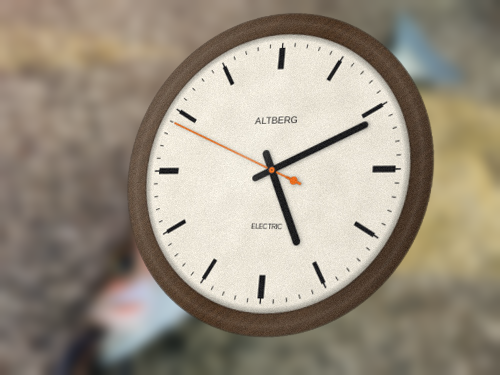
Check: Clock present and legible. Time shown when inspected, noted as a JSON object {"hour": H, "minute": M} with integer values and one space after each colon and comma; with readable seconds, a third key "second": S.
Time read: {"hour": 5, "minute": 10, "second": 49}
